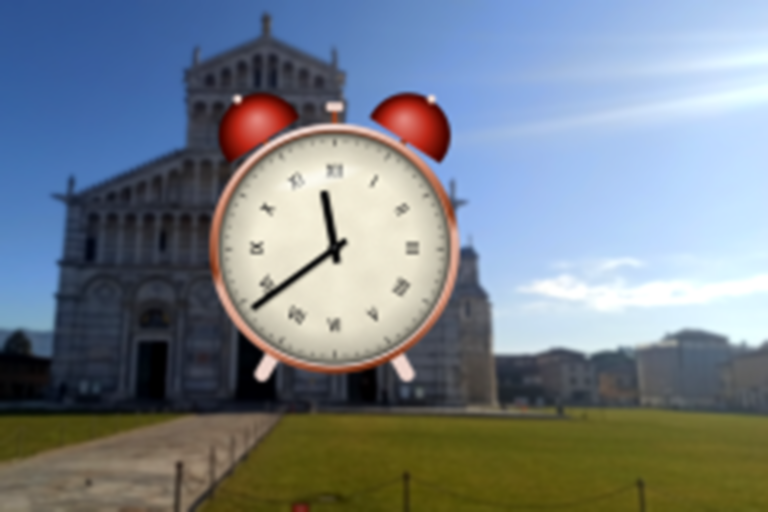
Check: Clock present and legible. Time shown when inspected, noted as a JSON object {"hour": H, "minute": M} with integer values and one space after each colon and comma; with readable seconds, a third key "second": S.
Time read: {"hour": 11, "minute": 39}
